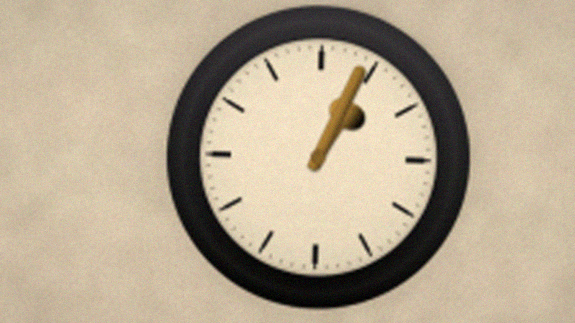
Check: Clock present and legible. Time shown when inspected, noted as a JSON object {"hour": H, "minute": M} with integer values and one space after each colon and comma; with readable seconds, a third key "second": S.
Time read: {"hour": 1, "minute": 4}
